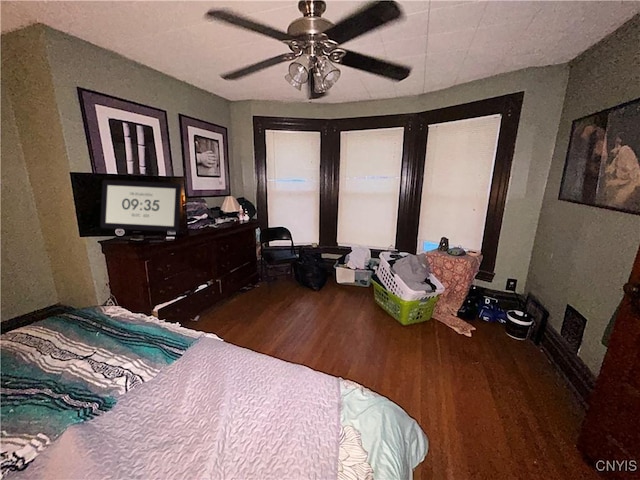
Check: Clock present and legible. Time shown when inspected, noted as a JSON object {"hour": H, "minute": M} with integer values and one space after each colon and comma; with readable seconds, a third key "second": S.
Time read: {"hour": 9, "minute": 35}
